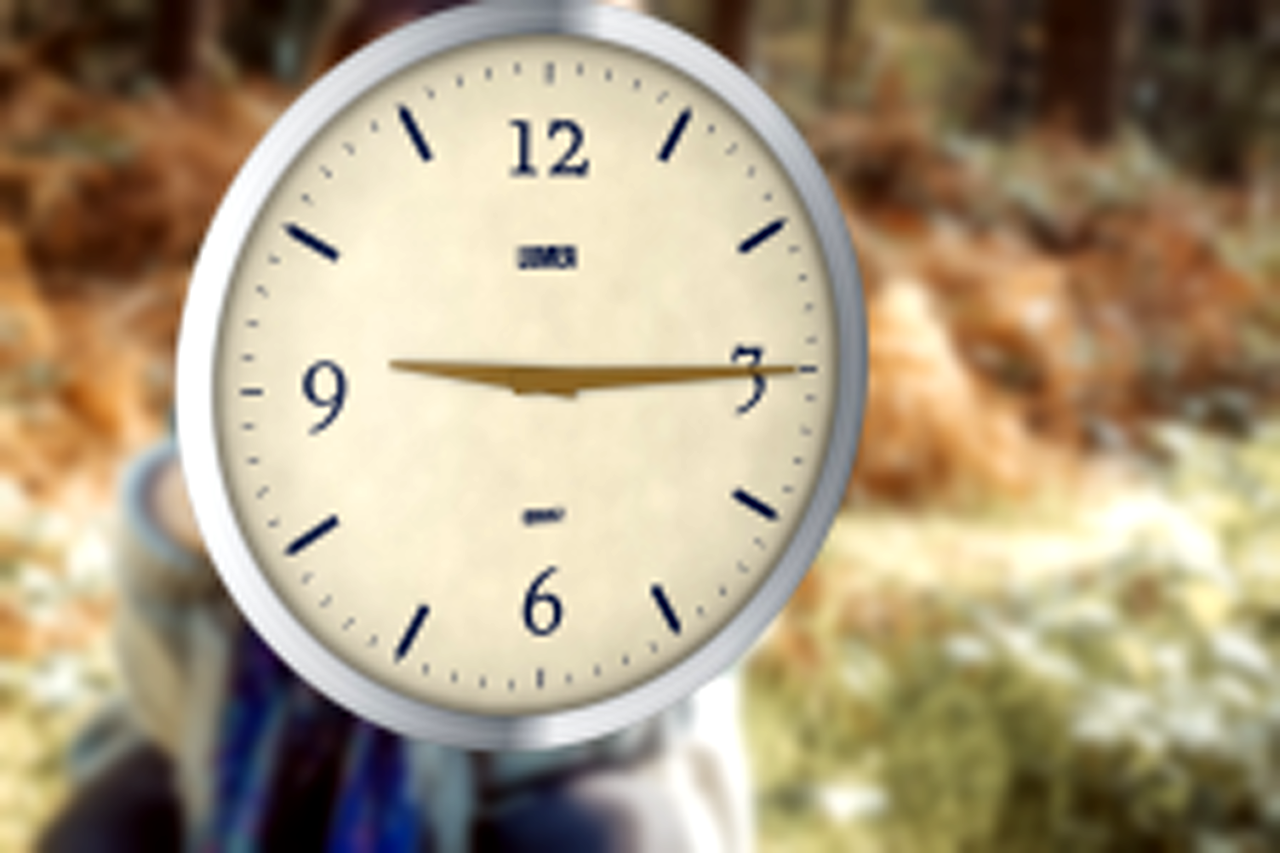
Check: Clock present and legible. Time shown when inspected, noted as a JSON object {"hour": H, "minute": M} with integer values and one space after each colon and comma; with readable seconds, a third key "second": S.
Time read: {"hour": 9, "minute": 15}
